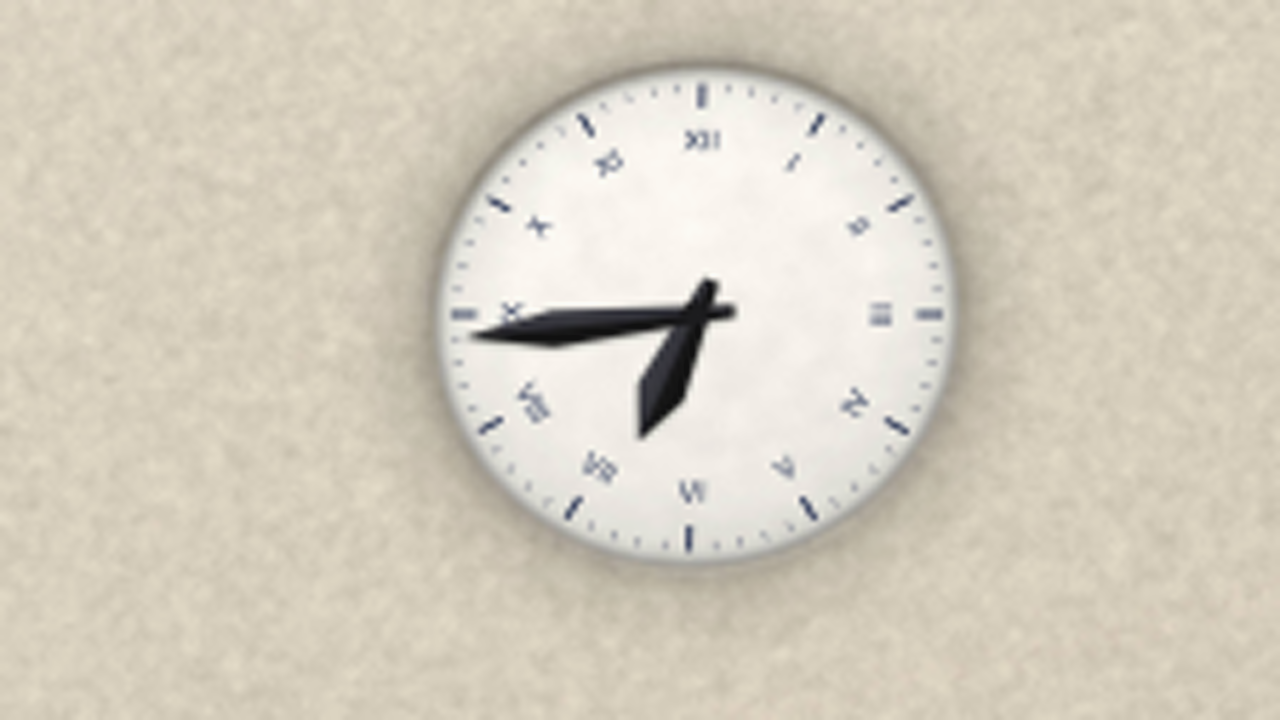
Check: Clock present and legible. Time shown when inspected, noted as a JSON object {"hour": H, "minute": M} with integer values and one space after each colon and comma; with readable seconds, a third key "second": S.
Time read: {"hour": 6, "minute": 44}
